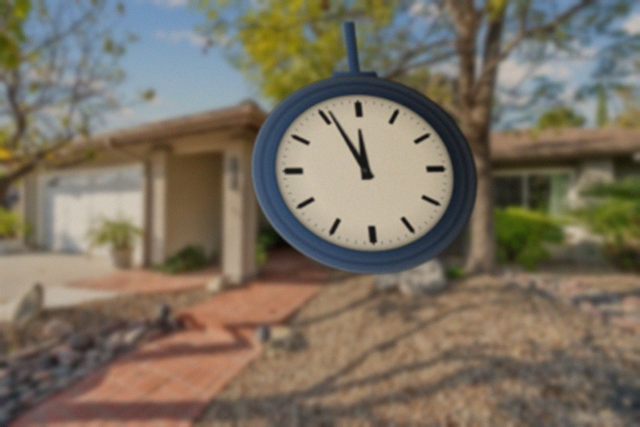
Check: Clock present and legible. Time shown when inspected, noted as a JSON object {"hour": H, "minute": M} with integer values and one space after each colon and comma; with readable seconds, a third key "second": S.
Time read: {"hour": 11, "minute": 56}
